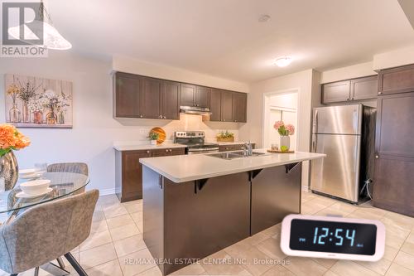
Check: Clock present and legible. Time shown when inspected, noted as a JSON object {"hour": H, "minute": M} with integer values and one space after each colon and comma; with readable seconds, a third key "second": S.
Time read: {"hour": 12, "minute": 54}
